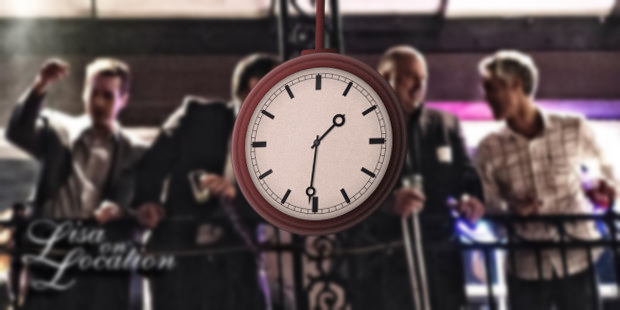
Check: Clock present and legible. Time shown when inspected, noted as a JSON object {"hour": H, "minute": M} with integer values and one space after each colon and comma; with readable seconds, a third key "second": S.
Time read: {"hour": 1, "minute": 31}
